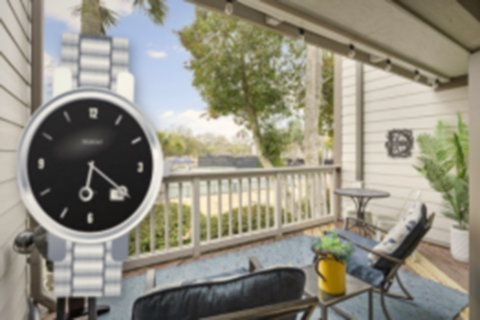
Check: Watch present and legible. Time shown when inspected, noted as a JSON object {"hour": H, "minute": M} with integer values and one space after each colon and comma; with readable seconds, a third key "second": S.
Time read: {"hour": 6, "minute": 21}
